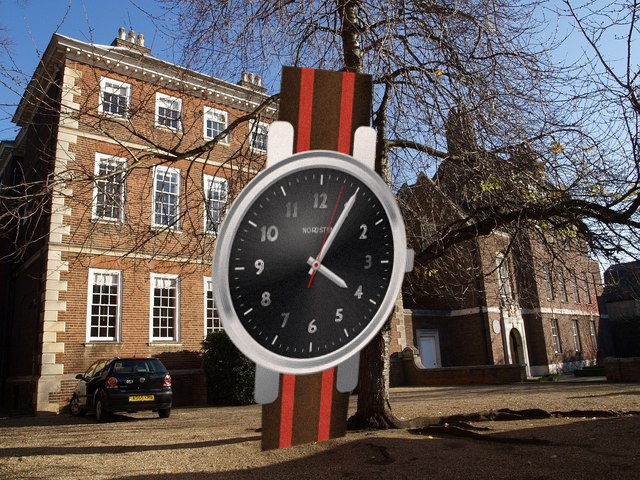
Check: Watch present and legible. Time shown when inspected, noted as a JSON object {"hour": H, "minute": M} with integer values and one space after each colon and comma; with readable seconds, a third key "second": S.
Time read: {"hour": 4, "minute": 5, "second": 3}
